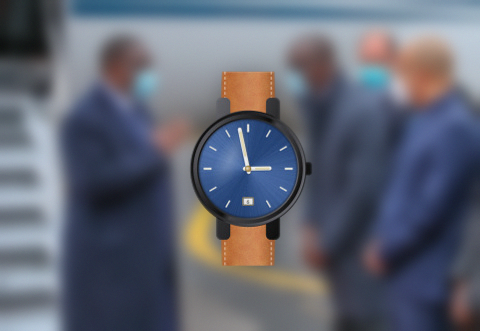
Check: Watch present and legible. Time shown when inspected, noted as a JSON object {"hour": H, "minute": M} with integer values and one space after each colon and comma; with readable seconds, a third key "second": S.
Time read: {"hour": 2, "minute": 58}
